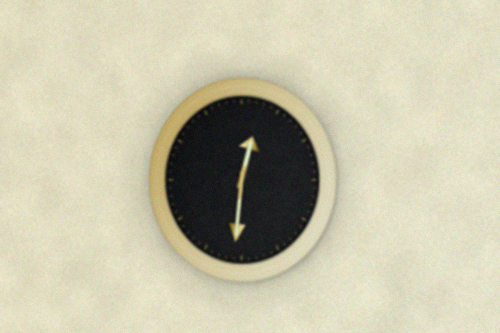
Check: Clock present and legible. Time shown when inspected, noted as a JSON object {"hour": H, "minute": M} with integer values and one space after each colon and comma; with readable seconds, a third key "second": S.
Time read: {"hour": 12, "minute": 31}
